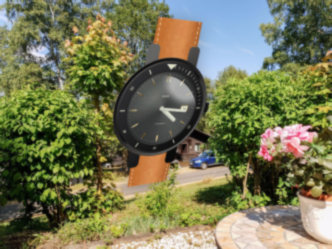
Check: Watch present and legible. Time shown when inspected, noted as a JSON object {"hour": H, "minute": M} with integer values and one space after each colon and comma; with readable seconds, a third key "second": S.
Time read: {"hour": 4, "minute": 16}
